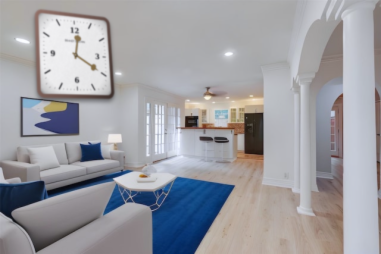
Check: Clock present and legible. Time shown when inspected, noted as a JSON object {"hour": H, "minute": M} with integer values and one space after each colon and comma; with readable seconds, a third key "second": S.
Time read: {"hour": 12, "minute": 20}
